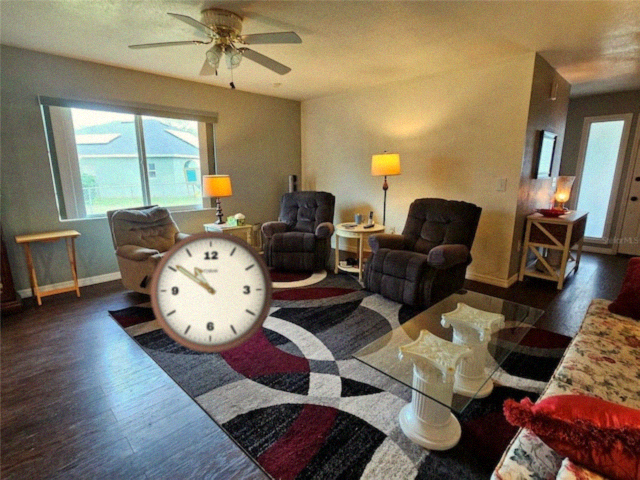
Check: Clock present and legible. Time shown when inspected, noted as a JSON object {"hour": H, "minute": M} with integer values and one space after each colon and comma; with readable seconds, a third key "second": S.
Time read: {"hour": 10, "minute": 51}
